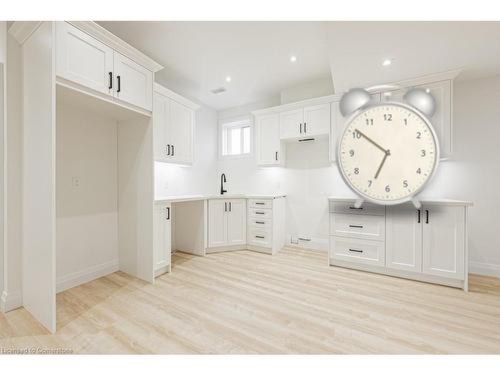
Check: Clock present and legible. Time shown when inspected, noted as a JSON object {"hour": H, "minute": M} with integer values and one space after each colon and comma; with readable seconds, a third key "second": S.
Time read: {"hour": 6, "minute": 51}
